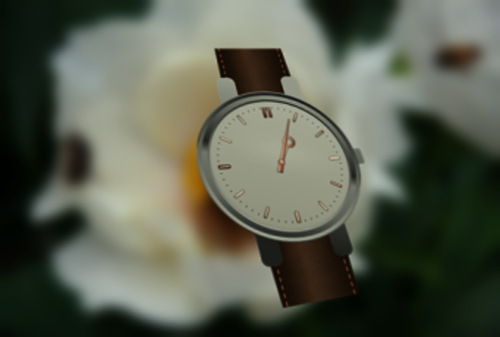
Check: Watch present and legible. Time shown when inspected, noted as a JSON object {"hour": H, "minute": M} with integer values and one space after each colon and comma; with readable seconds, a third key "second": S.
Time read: {"hour": 1, "minute": 4}
